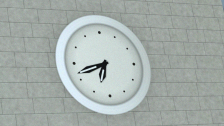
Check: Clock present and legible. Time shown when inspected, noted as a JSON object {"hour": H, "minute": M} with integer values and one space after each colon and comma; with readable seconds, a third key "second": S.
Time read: {"hour": 6, "minute": 42}
